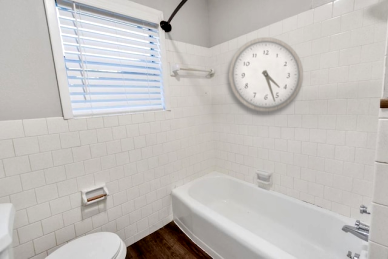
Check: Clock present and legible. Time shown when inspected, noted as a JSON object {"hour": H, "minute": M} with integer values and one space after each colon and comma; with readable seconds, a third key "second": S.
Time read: {"hour": 4, "minute": 27}
